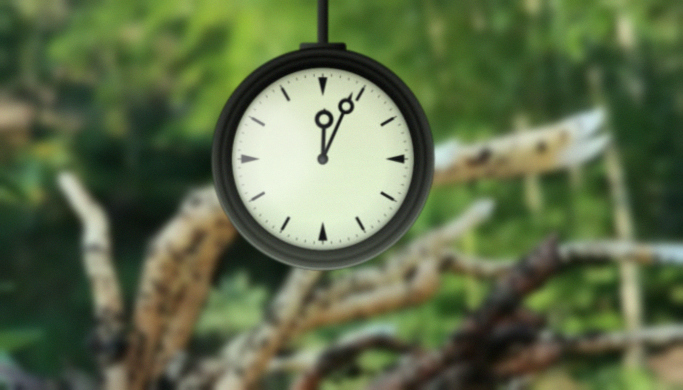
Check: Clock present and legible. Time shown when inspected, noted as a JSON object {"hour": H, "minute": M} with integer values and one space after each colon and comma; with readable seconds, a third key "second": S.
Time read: {"hour": 12, "minute": 4}
